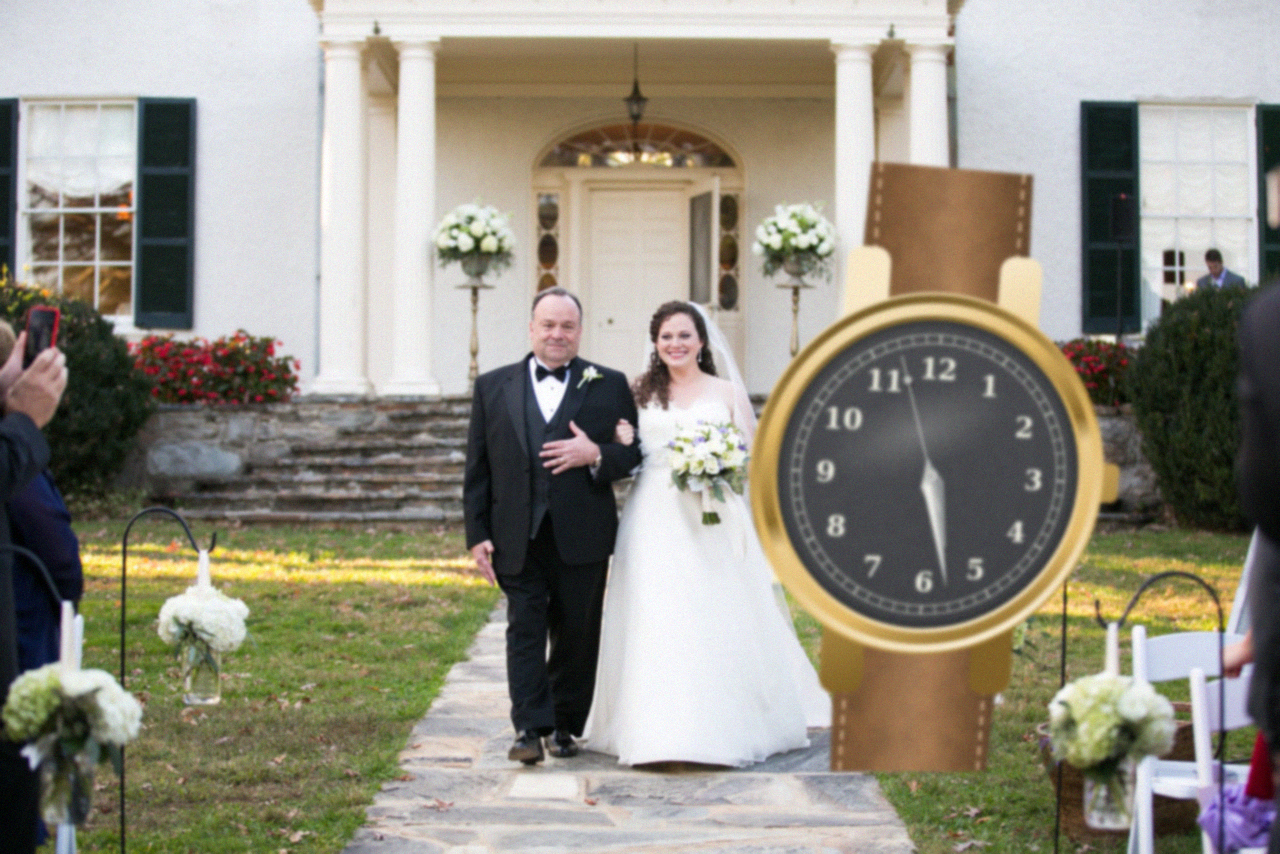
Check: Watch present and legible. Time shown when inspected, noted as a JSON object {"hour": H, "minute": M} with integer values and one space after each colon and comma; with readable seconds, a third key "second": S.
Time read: {"hour": 5, "minute": 27, "second": 57}
